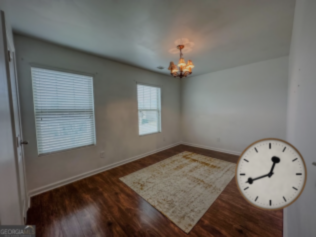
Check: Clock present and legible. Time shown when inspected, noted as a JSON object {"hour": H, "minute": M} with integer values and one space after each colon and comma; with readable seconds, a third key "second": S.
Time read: {"hour": 12, "minute": 42}
